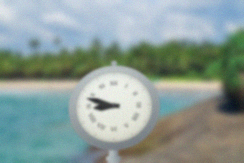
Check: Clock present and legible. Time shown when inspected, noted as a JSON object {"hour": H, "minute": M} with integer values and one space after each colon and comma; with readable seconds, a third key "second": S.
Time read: {"hour": 8, "minute": 48}
